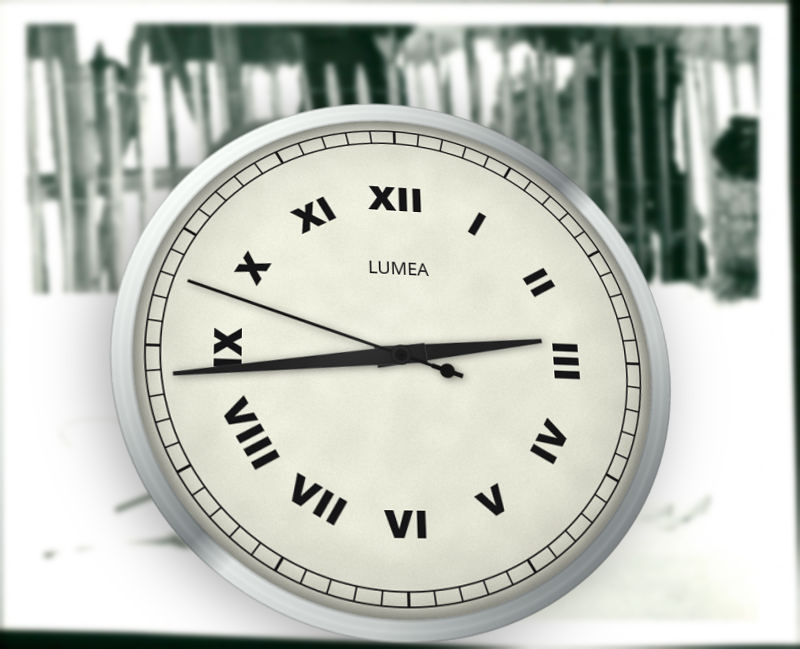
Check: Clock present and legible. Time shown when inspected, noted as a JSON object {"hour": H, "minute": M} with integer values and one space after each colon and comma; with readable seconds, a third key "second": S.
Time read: {"hour": 2, "minute": 43, "second": 48}
